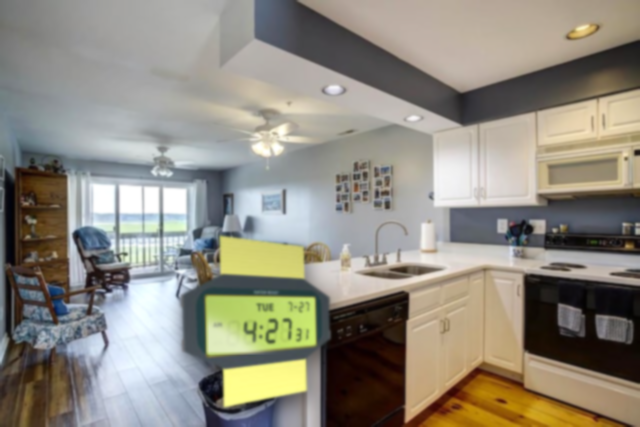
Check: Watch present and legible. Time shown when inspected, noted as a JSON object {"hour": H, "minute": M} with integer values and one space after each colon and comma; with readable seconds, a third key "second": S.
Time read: {"hour": 4, "minute": 27, "second": 31}
